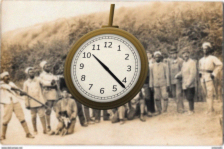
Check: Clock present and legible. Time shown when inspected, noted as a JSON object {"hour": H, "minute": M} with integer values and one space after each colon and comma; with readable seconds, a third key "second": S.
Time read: {"hour": 10, "minute": 22}
